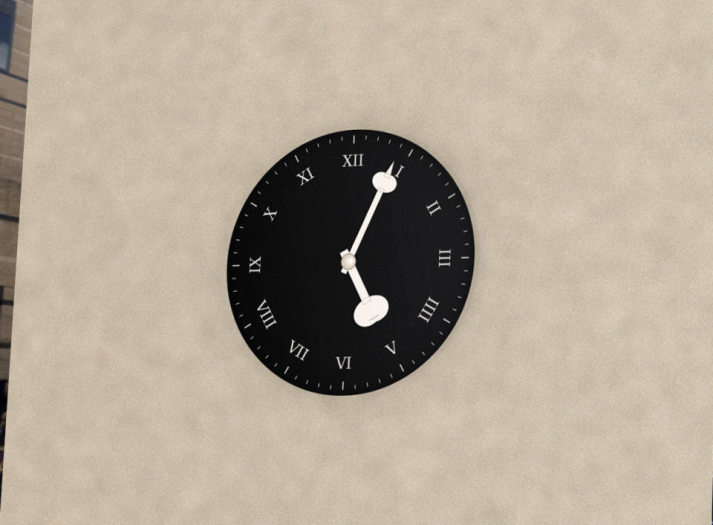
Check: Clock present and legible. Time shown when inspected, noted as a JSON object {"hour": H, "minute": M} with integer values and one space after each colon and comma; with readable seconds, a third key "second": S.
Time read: {"hour": 5, "minute": 4}
